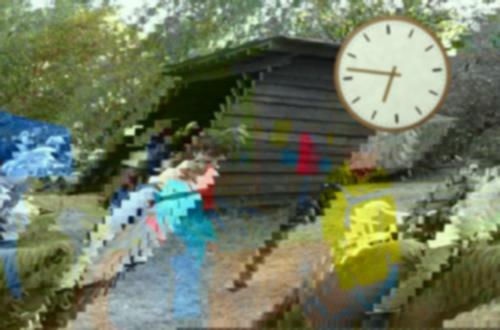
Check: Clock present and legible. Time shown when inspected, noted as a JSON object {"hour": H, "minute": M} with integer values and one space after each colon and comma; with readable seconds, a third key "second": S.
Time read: {"hour": 6, "minute": 47}
